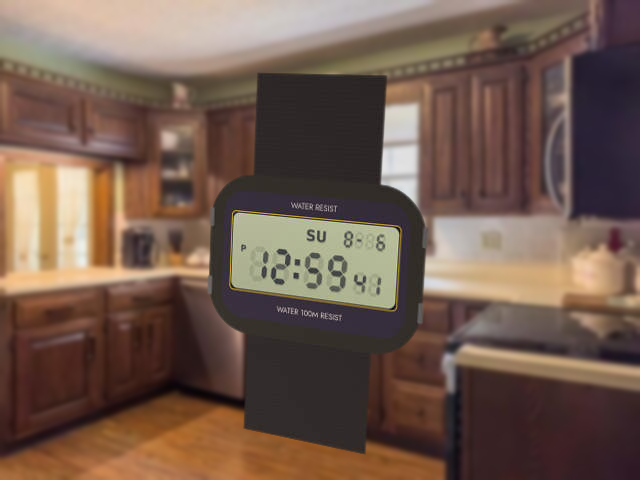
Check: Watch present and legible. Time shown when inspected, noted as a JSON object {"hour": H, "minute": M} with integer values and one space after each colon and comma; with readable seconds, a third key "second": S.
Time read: {"hour": 12, "minute": 59, "second": 41}
